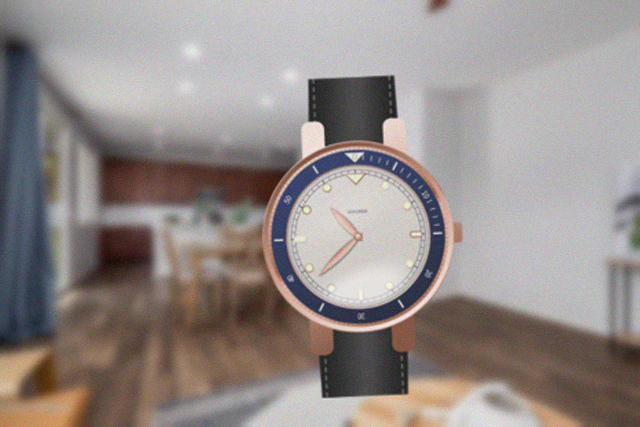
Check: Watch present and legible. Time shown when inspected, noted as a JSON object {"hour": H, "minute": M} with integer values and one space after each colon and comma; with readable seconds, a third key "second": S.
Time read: {"hour": 10, "minute": 38}
